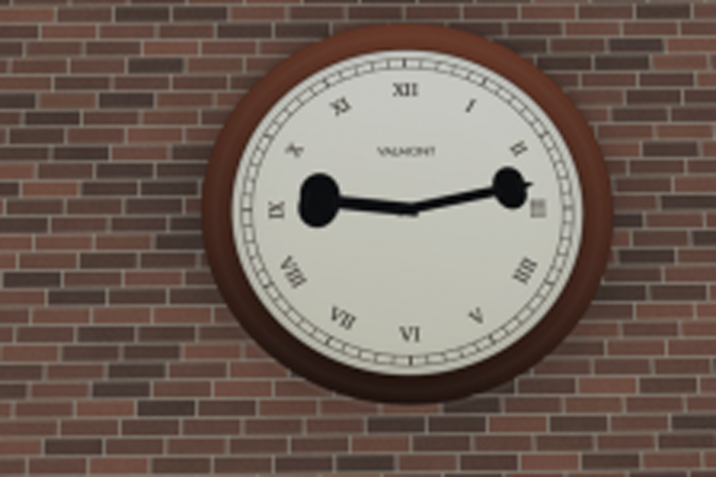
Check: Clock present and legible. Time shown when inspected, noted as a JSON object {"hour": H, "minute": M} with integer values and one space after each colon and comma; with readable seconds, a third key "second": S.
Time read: {"hour": 9, "minute": 13}
